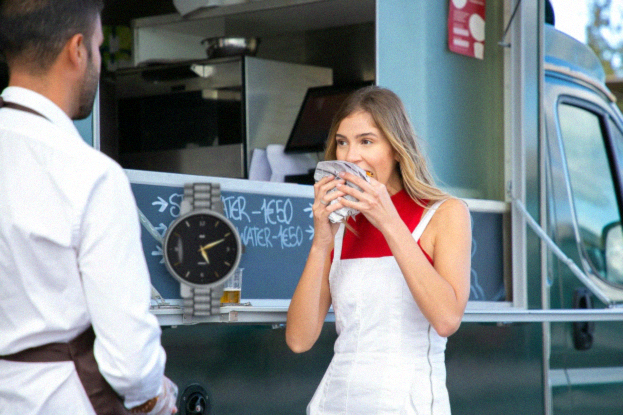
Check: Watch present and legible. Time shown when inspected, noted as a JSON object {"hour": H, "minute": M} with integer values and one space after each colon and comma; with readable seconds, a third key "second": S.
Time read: {"hour": 5, "minute": 11}
